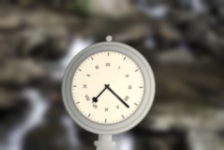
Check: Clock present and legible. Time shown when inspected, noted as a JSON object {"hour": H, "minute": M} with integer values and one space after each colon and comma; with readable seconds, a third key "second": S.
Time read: {"hour": 7, "minute": 22}
